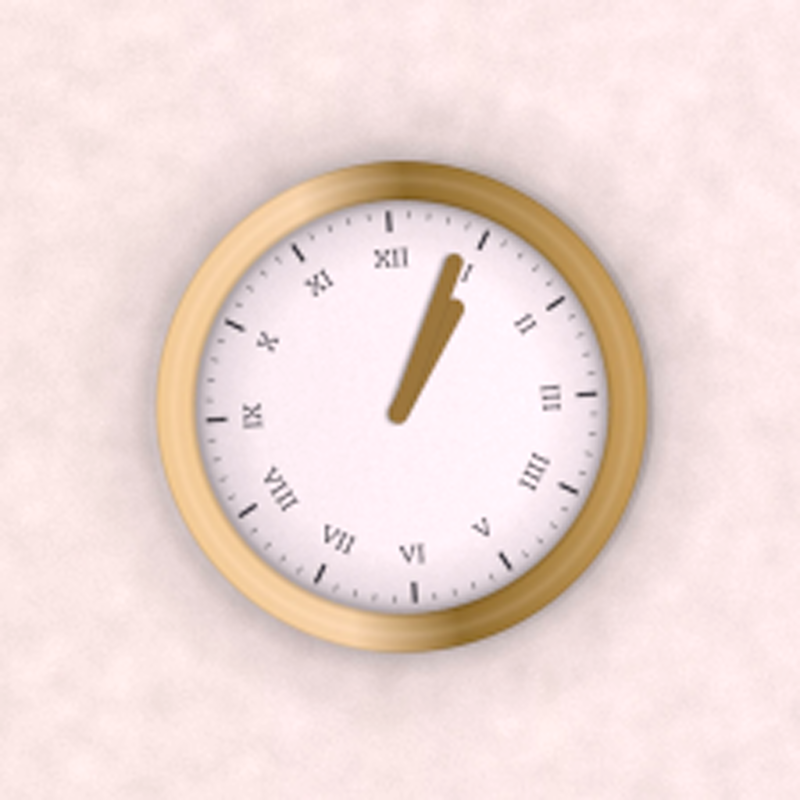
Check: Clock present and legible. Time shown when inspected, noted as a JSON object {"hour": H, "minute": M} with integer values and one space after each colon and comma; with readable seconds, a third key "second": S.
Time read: {"hour": 1, "minute": 4}
